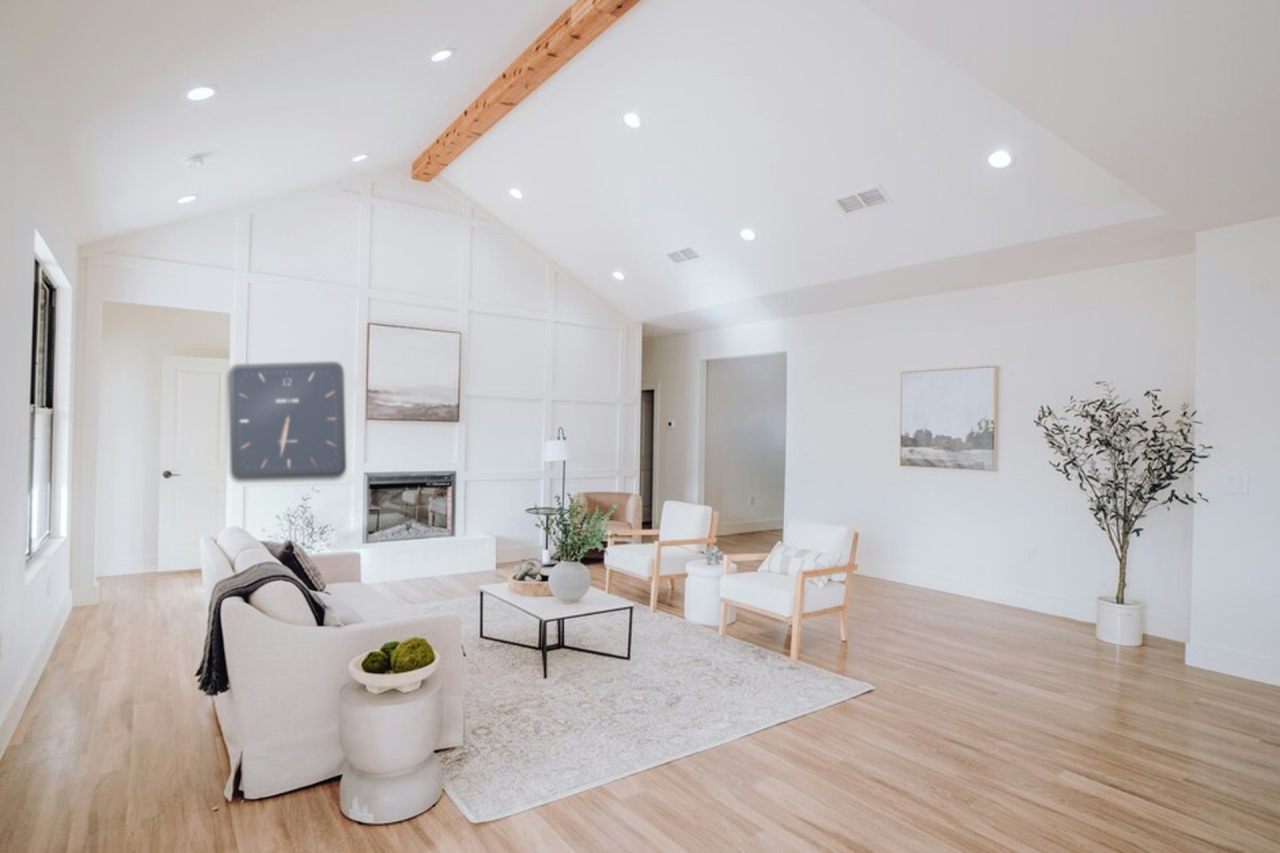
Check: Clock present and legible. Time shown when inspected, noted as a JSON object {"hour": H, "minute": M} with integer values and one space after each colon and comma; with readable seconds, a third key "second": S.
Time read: {"hour": 6, "minute": 32}
